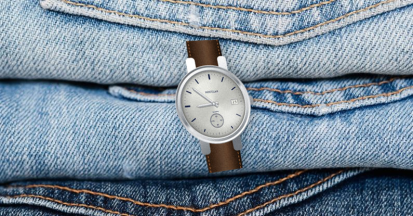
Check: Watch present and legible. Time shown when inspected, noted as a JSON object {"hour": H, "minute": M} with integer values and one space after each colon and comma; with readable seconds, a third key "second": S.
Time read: {"hour": 8, "minute": 52}
